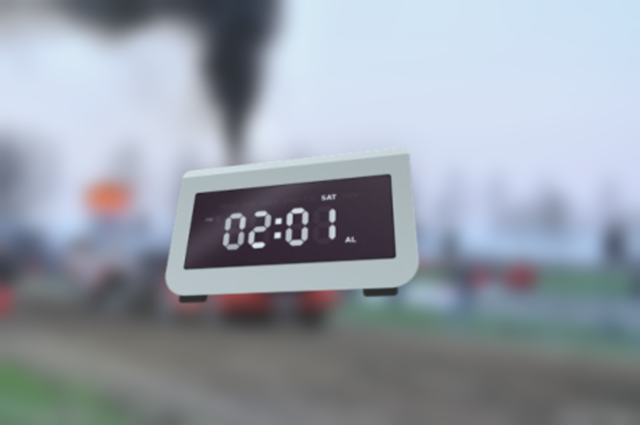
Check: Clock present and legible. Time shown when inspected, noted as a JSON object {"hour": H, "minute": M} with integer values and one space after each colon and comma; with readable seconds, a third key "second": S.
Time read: {"hour": 2, "minute": 1}
